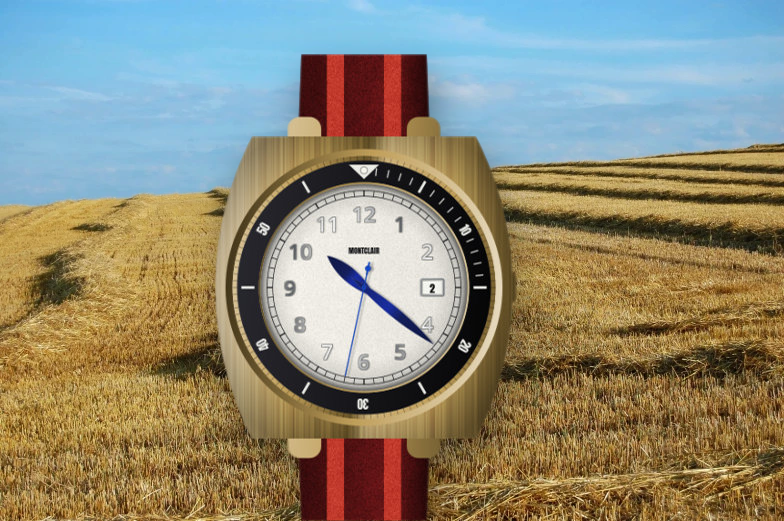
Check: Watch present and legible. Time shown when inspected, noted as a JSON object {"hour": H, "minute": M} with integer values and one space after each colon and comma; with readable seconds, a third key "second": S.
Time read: {"hour": 10, "minute": 21, "second": 32}
